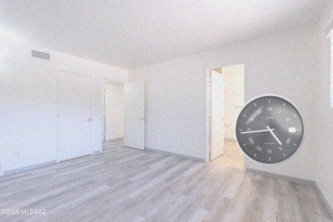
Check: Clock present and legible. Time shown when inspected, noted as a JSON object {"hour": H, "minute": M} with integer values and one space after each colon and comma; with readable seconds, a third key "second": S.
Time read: {"hour": 4, "minute": 44}
